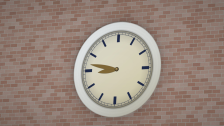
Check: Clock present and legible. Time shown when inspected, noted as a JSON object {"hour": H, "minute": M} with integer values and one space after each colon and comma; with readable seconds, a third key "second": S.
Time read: {"hour": 8, "minute": 47}
